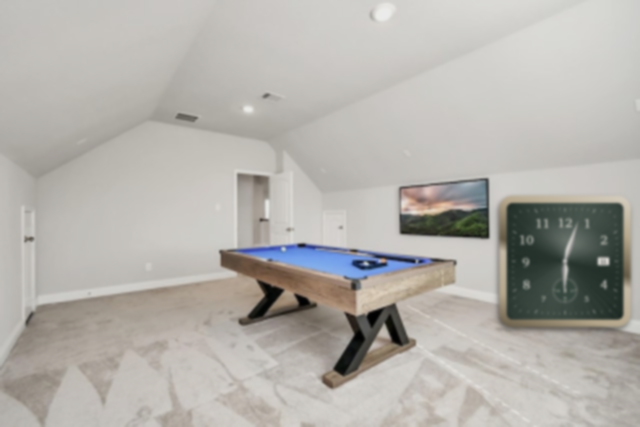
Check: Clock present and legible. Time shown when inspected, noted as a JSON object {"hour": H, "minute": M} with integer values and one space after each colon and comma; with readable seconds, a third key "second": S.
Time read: {"hour": 6, "minute": 3}
